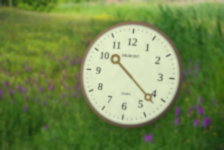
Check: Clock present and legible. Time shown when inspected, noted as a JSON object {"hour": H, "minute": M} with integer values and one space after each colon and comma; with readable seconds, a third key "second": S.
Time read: {"hour": 10, "minute": 22}
